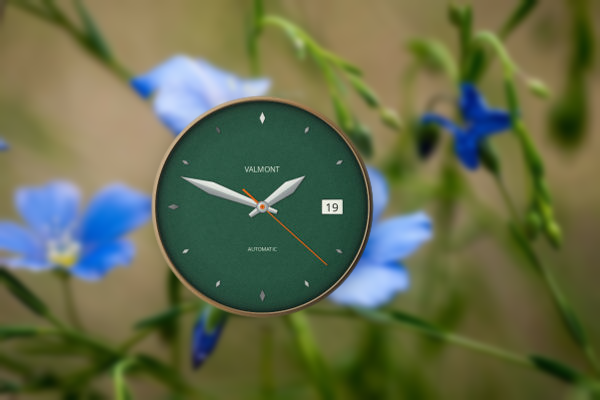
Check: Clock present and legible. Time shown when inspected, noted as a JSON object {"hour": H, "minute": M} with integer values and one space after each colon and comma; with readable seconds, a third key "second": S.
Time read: {"hour": 1, "minute": 48, "second": 22}
